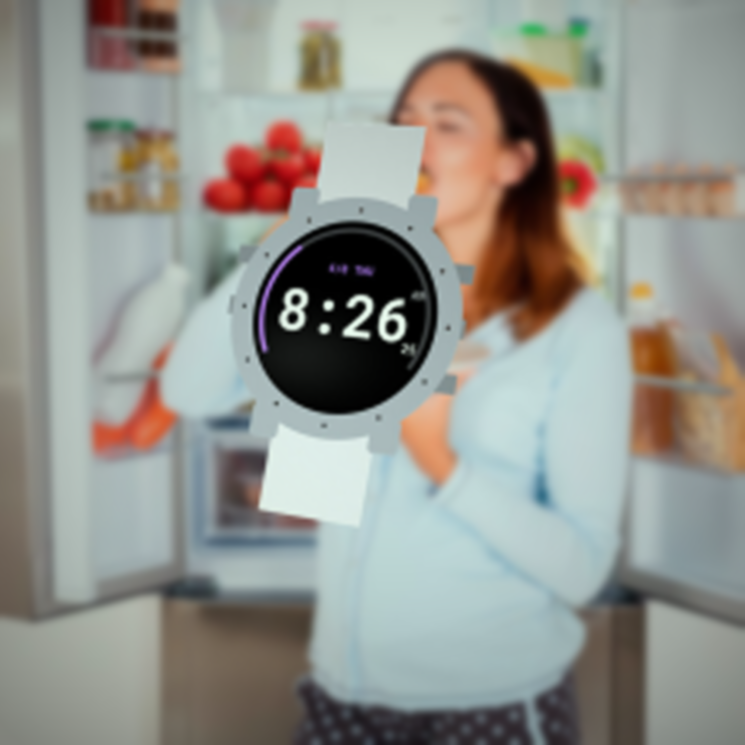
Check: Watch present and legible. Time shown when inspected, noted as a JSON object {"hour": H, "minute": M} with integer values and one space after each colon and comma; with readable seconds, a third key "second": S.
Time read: {"hour": 8, "minute": 26}
